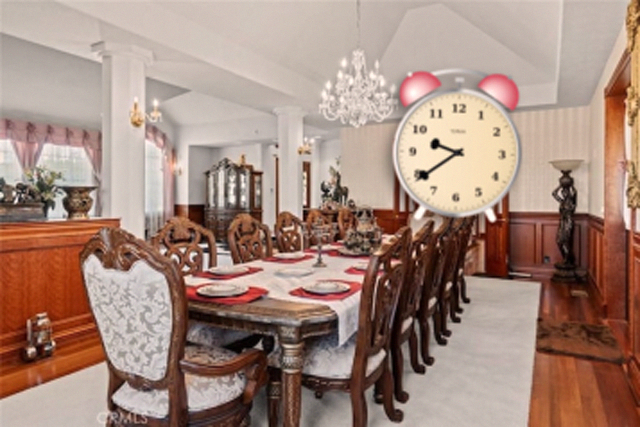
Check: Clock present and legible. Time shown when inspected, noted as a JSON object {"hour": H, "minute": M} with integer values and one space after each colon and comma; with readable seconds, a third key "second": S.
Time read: {"hour": 9, "minute": 39}
